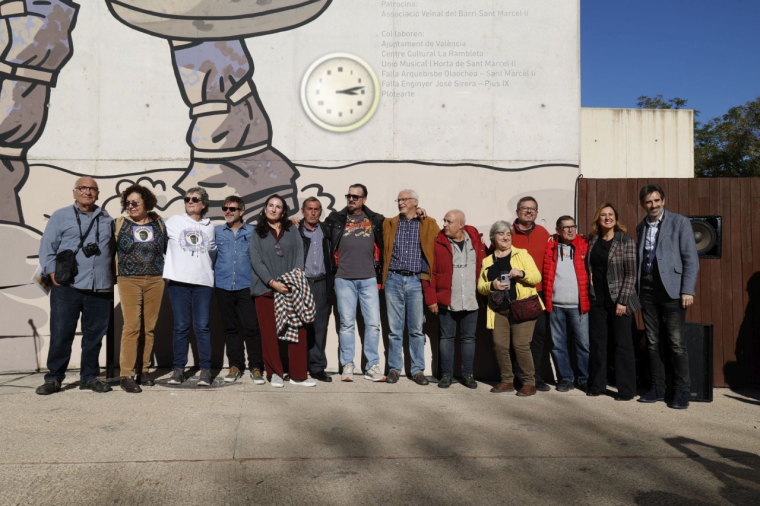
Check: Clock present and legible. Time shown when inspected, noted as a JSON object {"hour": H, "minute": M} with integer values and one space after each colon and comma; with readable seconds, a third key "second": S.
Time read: {"hour": 3, "minute": 13}
